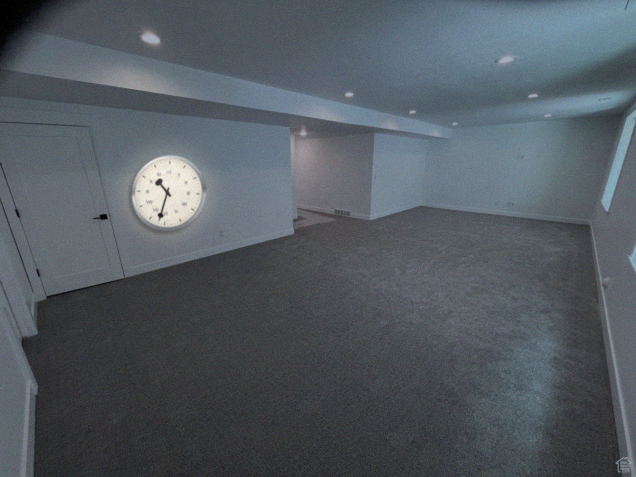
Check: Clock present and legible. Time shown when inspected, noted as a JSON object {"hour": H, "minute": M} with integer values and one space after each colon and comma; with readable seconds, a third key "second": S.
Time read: {"hour": 10, "minute": 32}
